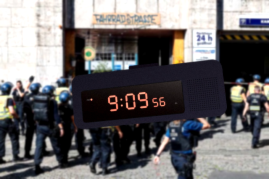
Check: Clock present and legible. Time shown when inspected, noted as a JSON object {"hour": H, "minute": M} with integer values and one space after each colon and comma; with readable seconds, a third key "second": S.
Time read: {"hour": 9, "minute": 9, "second": 56}
